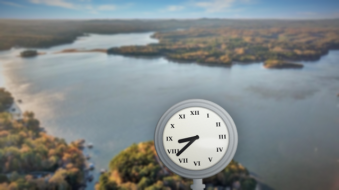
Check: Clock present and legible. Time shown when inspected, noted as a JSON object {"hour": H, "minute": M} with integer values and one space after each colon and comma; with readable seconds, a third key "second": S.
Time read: {"hour": 8, "minute": 38}
